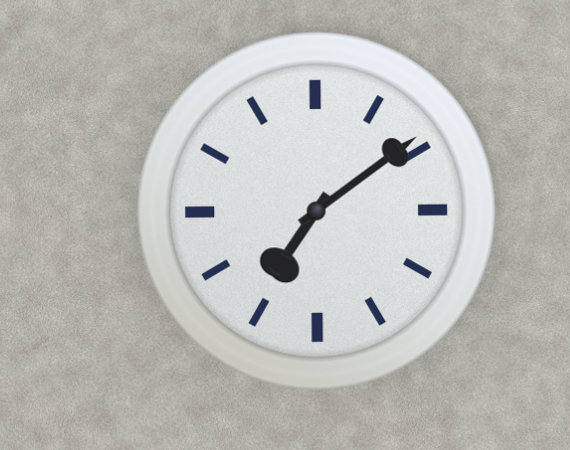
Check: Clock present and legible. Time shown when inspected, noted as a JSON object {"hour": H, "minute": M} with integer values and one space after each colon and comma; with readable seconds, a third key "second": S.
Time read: {"hour": 7, "minute": 9}
